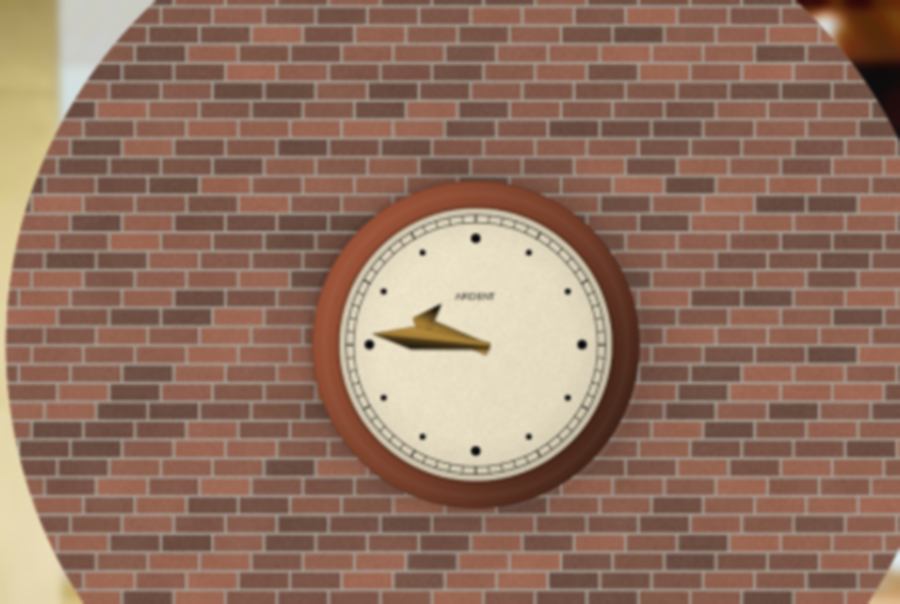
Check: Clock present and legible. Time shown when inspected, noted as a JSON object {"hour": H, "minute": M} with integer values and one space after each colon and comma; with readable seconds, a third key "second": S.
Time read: {"hour": 9, "minute": 46}
